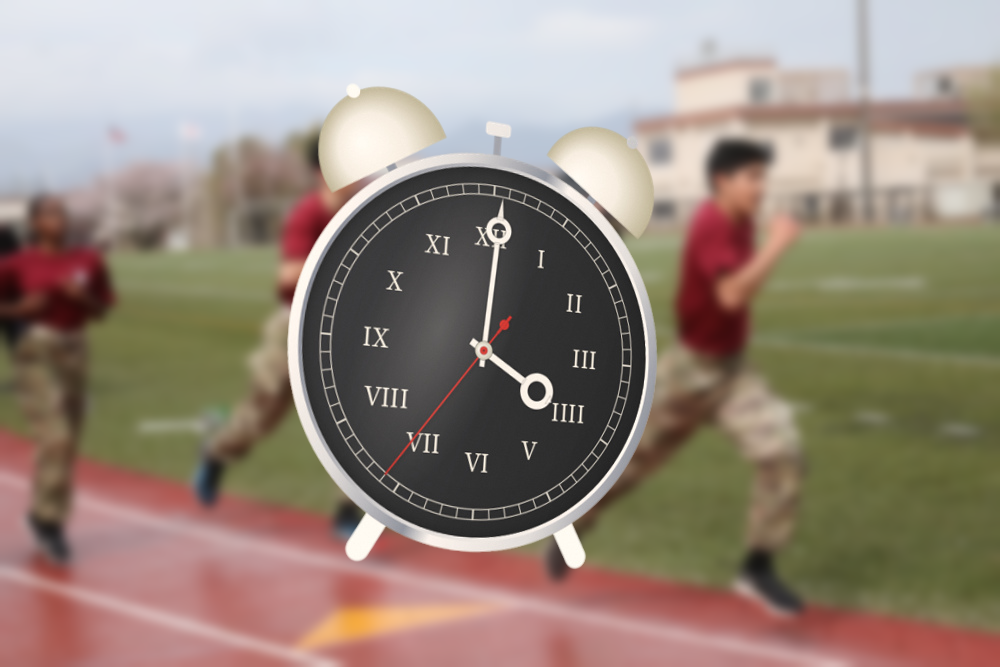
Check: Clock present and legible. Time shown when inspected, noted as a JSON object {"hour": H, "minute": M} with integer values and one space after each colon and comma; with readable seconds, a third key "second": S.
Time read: {"hour": 4, "minute": 0, "second": 36}
